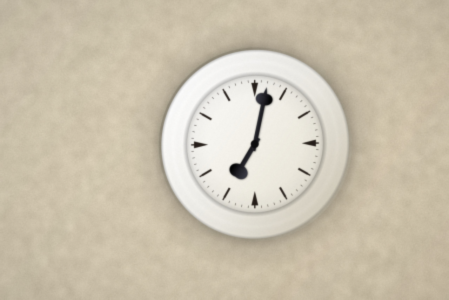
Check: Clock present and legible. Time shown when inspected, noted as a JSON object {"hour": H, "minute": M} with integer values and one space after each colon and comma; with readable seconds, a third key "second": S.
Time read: {"hour": 7, "minute": 2}
